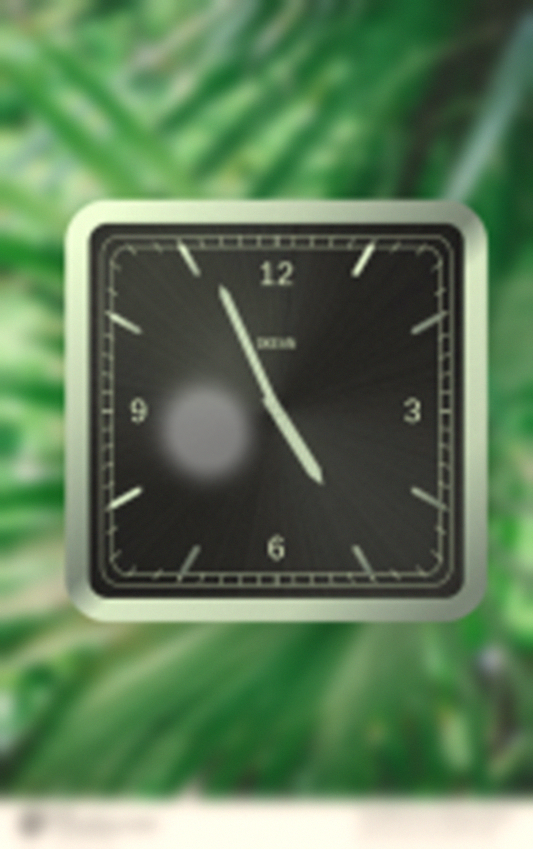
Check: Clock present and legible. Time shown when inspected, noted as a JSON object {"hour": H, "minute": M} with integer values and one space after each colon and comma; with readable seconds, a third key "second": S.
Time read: {"hour": 4, "minute": 56}
